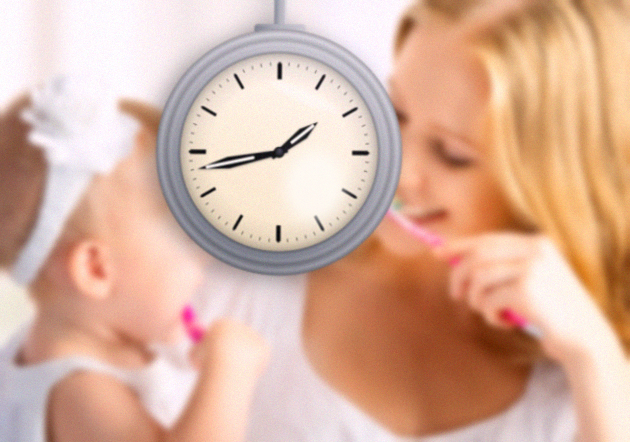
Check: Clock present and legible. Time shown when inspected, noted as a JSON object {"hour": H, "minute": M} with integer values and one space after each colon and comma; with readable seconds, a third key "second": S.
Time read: {"hour": 1, "minute": 43}
